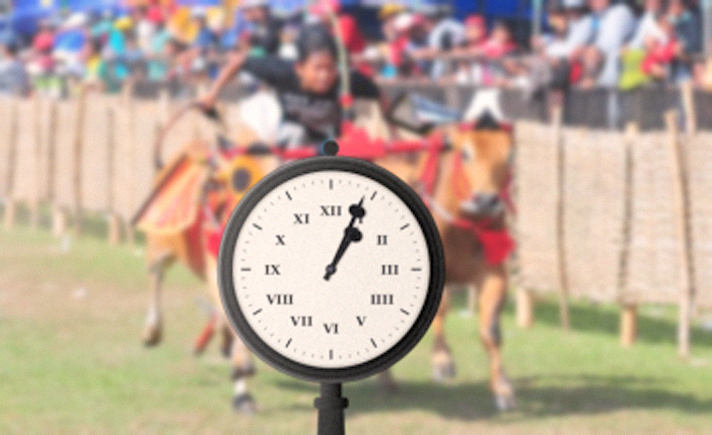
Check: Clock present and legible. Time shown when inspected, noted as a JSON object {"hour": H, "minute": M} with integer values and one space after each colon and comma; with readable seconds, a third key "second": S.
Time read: {"hour": 1, "minute": 4}
